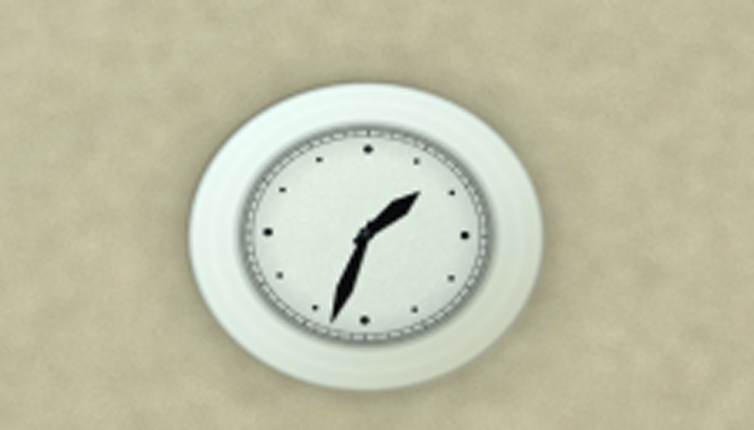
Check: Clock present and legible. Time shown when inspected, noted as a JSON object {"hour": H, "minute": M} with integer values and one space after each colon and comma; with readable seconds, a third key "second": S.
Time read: {"hour": 1, "minute": 33}
